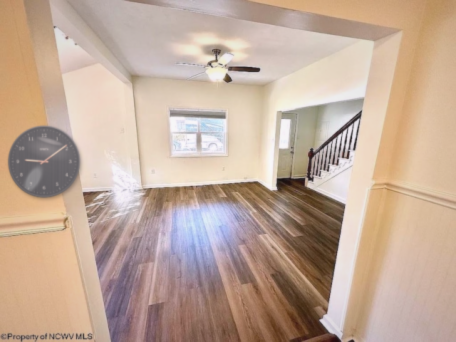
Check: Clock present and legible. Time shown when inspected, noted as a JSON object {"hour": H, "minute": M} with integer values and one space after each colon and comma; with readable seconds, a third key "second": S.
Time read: {"hour": 9, "minute": 9}
